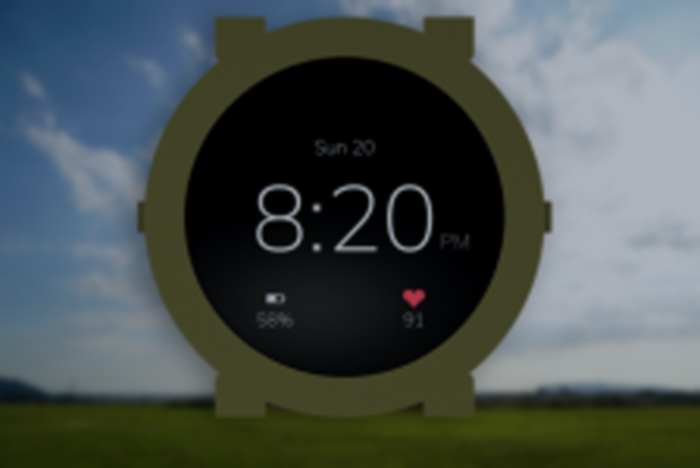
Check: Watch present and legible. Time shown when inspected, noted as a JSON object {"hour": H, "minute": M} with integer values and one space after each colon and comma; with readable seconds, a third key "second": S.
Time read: {"hour": 8, "minute": 20}
